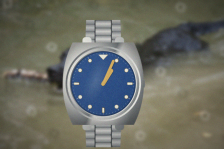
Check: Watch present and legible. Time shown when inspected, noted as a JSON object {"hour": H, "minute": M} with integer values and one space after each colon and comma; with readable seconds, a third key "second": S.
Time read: {"hour": 1, "minute": 4}
